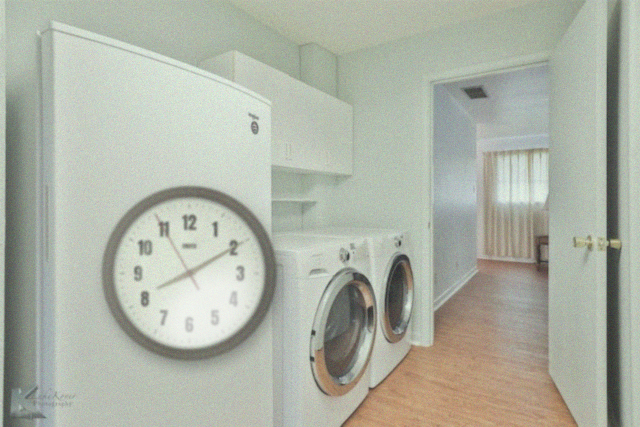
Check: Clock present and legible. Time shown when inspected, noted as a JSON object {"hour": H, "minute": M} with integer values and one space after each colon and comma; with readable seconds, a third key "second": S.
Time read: {"hour": 8, "minute": 9, "second": 55}
